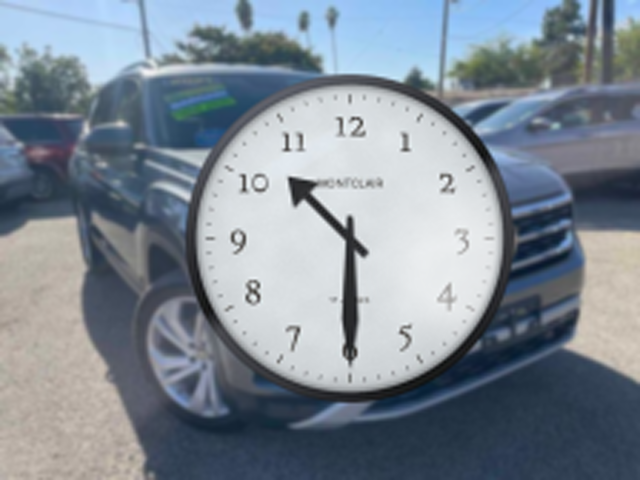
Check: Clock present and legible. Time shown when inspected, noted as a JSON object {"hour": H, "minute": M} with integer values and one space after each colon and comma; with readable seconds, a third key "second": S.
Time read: {"hour": 10, "minute": 30}
